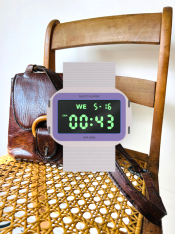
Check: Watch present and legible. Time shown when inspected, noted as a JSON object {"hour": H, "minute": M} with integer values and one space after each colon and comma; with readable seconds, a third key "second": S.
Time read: {"hour": 0, "minute": 43}
